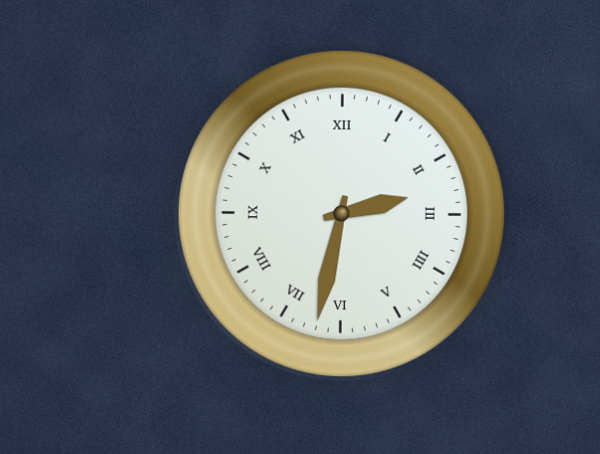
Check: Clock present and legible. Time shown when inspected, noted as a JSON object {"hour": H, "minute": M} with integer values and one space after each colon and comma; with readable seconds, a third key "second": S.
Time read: {"hour": 2, "minute": 32}
